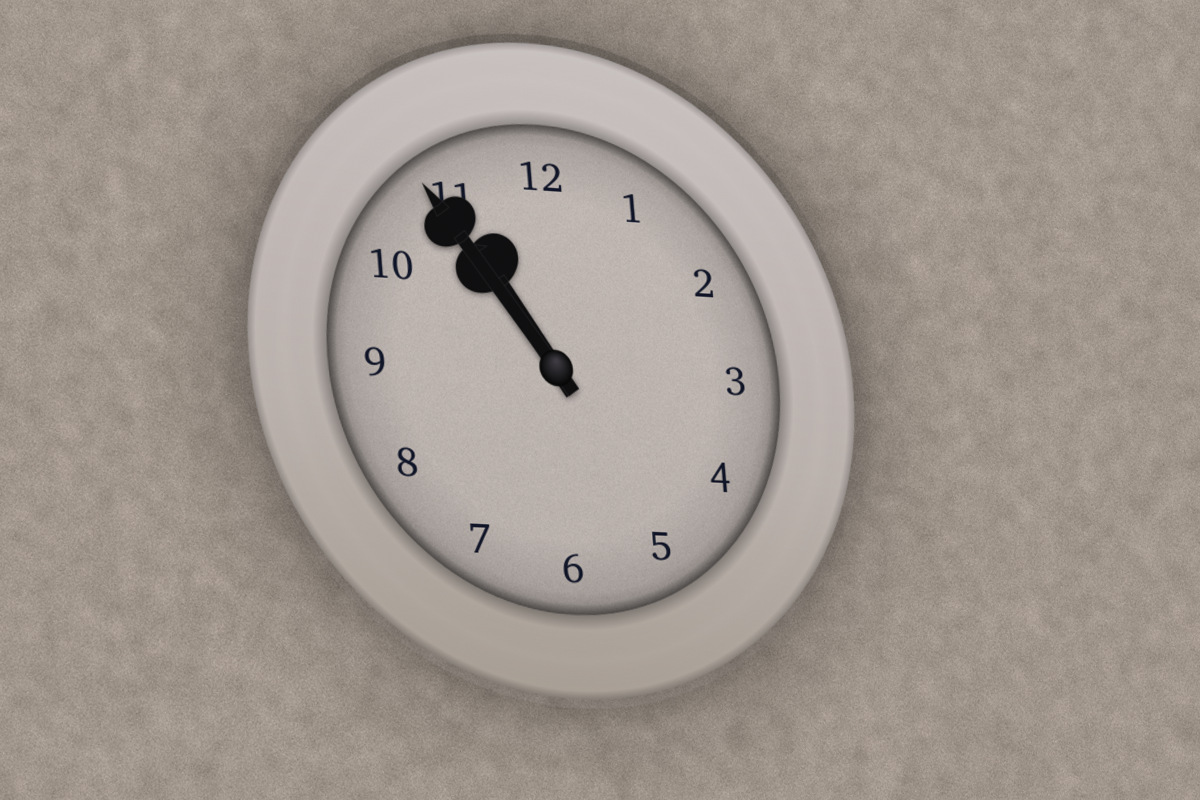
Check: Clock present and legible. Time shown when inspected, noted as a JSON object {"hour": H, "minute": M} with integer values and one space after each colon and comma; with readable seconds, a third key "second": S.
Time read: {"hour": 10, "minute": 54}
